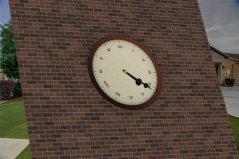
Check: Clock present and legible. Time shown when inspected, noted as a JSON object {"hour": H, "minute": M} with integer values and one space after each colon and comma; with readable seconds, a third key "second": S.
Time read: {"hour": 4, "minute": 21}
